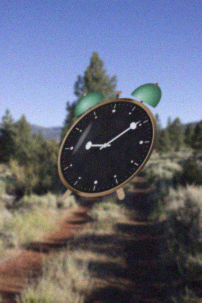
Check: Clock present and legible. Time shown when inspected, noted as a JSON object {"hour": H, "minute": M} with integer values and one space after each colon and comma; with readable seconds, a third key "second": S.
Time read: {"hour": 9, "minute": 9}
